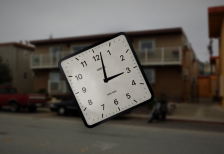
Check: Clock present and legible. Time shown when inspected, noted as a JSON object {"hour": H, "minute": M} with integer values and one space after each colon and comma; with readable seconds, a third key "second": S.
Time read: {"hour": 3, "minute": 2}
